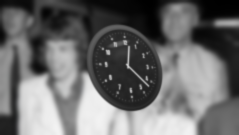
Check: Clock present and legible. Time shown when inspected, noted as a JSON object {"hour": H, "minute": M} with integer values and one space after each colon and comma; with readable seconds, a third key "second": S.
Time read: {"hour": 12, "minute": 22}
